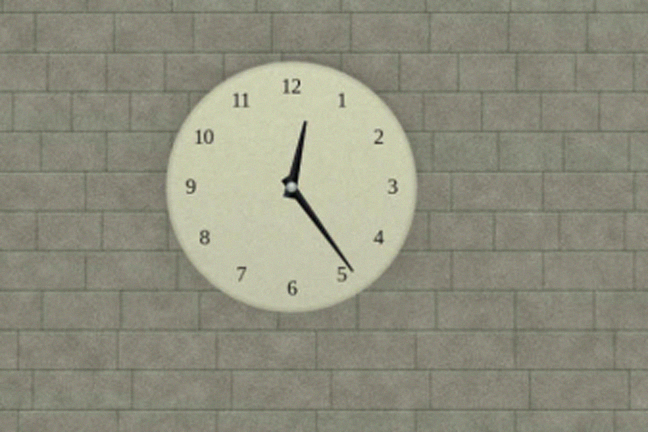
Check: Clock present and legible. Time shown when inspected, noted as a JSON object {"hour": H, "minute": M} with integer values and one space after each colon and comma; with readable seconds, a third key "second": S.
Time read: {"hour": 12, "minute": 24}
